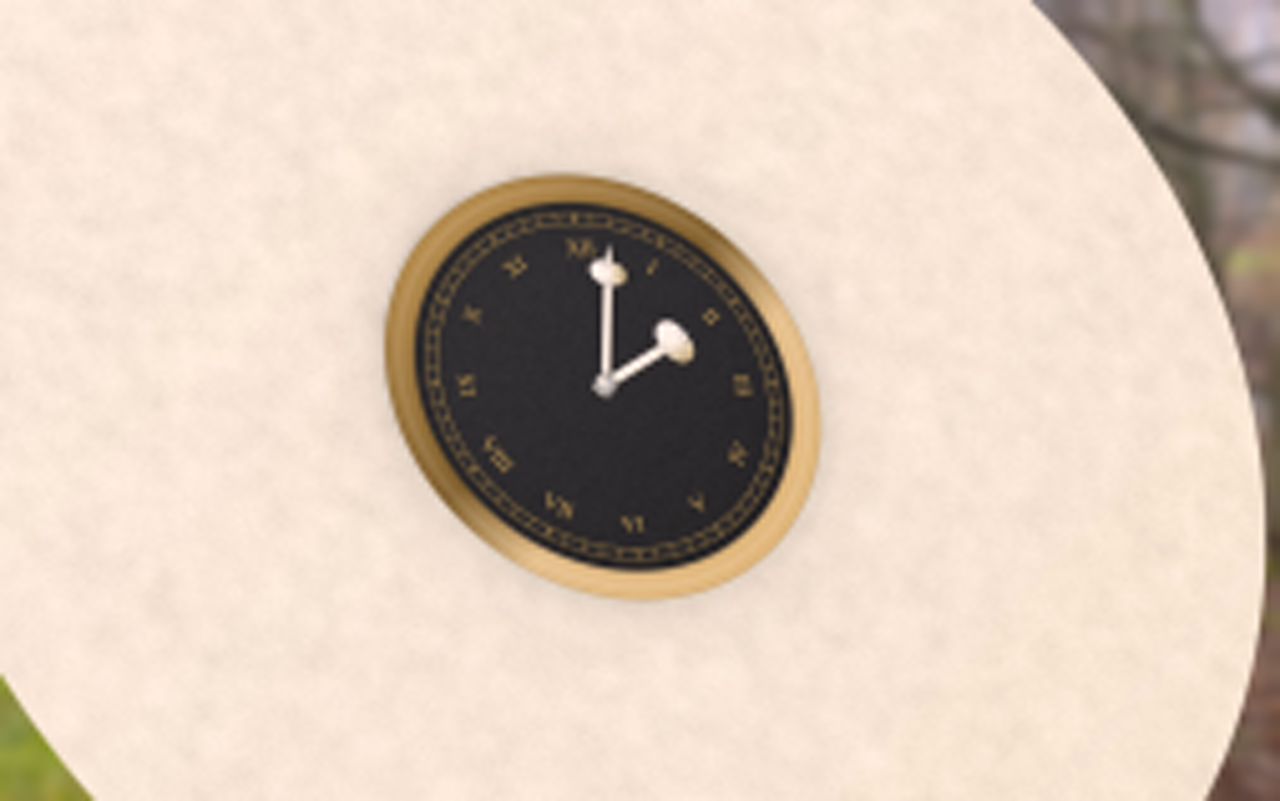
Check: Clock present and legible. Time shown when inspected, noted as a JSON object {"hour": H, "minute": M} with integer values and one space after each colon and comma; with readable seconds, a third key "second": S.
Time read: {"hour": 2, "minute": 2}
